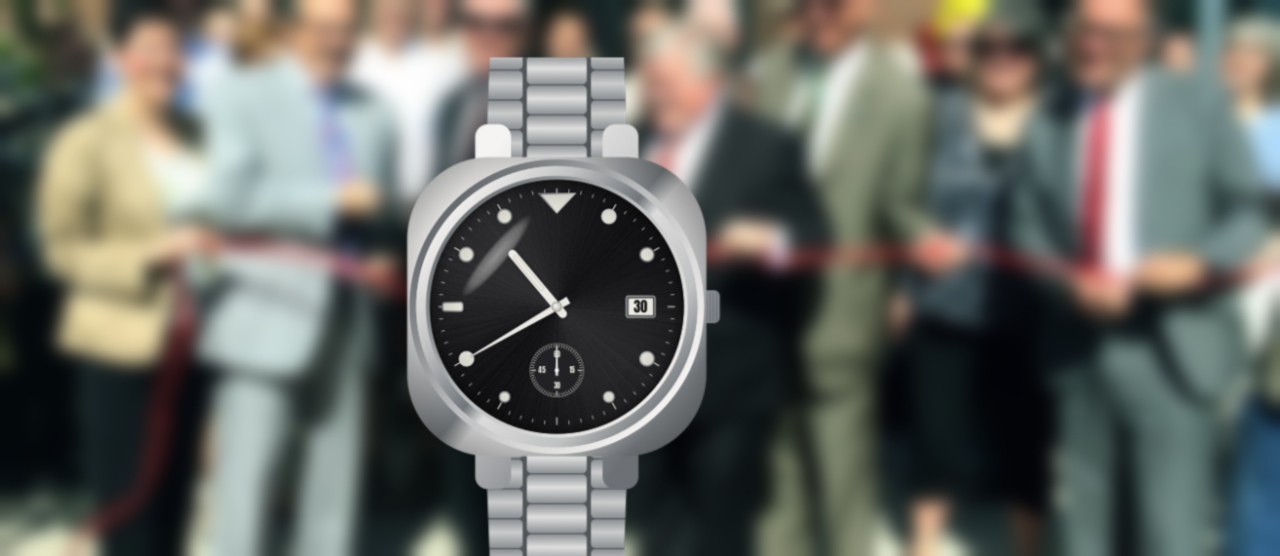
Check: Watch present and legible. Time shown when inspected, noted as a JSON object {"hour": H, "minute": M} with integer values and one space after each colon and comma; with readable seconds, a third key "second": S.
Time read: {"hour": 10, "minute": 40}
